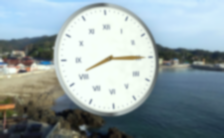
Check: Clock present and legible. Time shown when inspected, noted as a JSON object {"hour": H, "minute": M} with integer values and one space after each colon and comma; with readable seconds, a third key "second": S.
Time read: {"hour": 8, "minute": 15}
